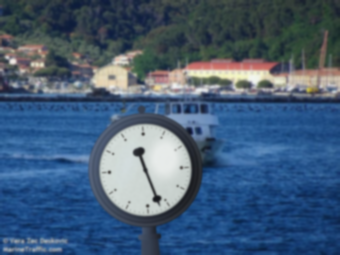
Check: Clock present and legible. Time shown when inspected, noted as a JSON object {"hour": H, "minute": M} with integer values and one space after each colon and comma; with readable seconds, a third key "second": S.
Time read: {"hour": 11, "minute": 27}
